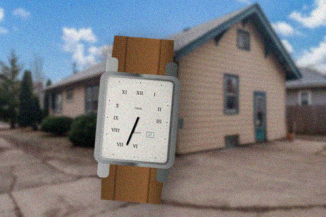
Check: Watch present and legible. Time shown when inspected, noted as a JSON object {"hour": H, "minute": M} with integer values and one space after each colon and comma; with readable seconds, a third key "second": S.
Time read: {"hour": 6, "minute": 33}
